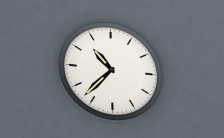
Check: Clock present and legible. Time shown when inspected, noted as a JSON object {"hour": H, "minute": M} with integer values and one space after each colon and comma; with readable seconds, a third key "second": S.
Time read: {"hour": 10, "minute": 37}
